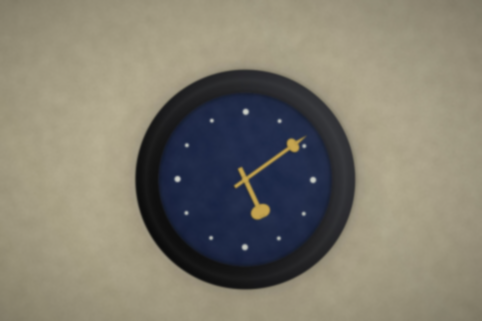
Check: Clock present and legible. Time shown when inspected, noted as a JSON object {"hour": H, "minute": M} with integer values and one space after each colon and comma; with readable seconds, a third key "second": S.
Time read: {"hour": 5, "minute": 9}
